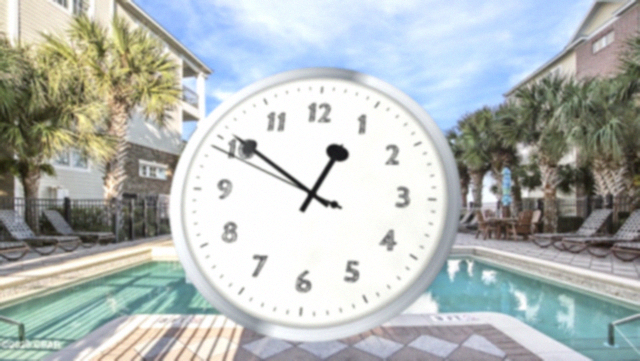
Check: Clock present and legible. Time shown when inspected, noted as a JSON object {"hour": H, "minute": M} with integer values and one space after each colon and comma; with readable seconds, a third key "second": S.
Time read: {"hour": 12, "minute": 50, "second": 49}
